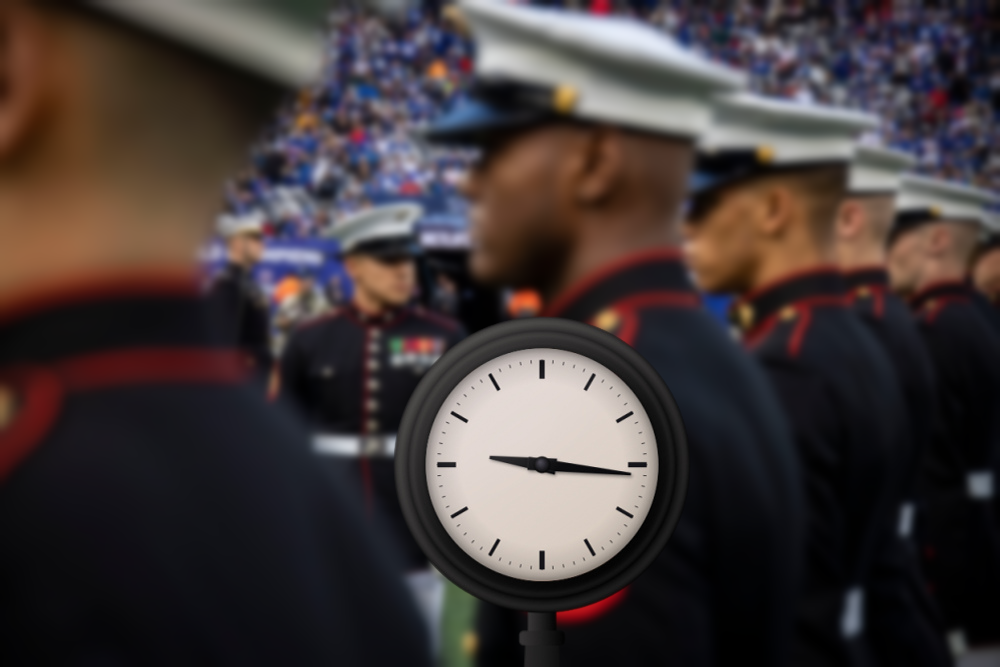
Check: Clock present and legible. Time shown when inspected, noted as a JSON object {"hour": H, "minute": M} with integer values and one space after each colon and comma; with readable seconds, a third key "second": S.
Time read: {"hour": 9, "minute": 16}
